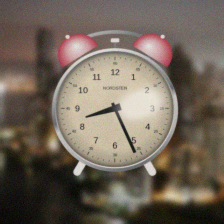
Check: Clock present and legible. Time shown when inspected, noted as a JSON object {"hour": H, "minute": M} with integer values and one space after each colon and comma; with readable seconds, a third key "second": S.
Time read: {"hour": 8, "minute": 26}
